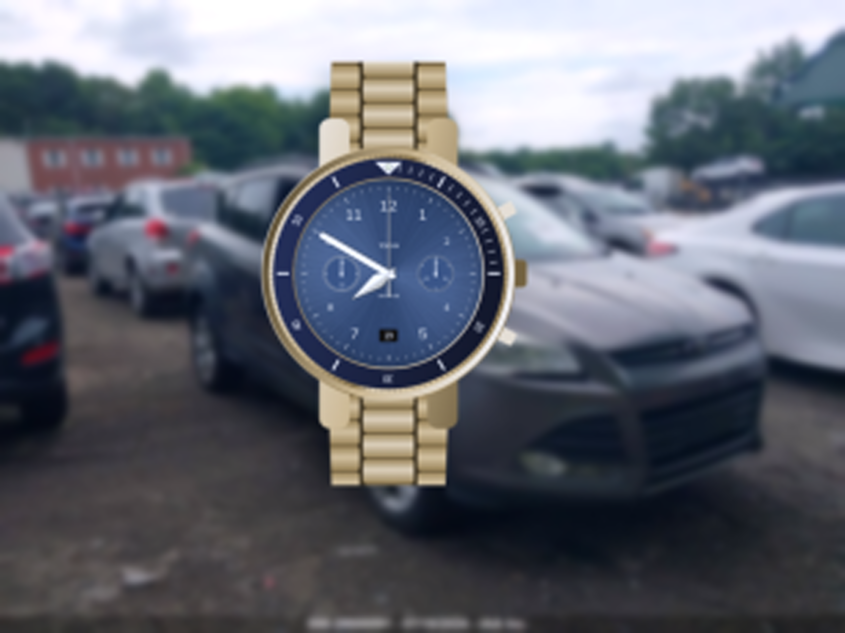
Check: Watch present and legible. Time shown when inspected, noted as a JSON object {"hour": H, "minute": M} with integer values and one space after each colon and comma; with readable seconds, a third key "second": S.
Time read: {"hour": 7, "minute": 50}
